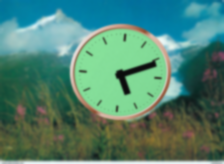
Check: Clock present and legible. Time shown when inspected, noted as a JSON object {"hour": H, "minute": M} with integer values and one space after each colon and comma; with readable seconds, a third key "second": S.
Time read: {"hour": 5, "minute": 11}
